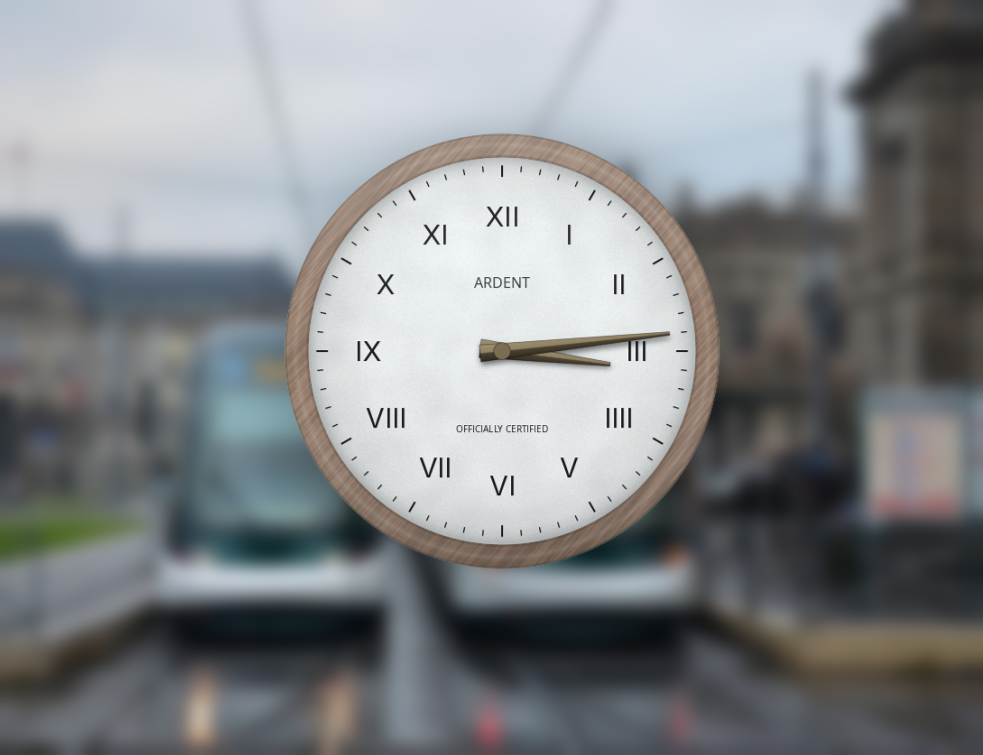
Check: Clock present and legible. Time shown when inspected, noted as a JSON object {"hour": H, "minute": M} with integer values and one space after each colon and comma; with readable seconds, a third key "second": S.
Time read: {"hour": 3, "minute": 14}
